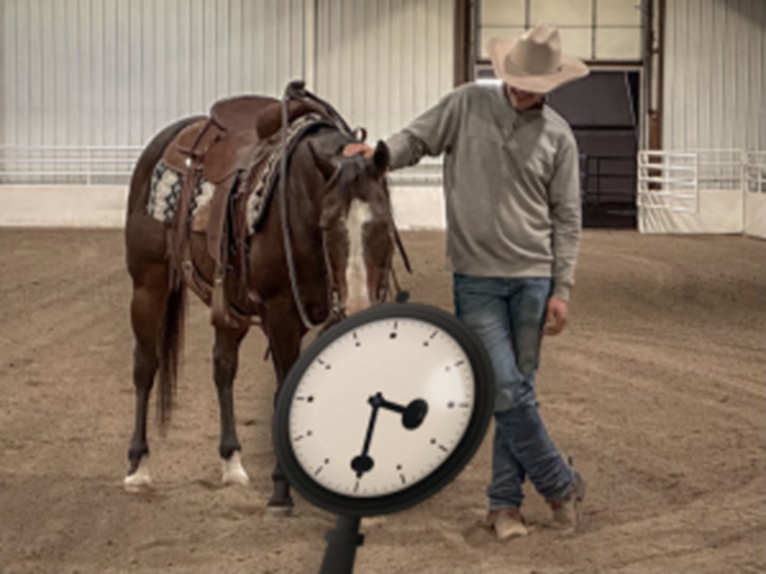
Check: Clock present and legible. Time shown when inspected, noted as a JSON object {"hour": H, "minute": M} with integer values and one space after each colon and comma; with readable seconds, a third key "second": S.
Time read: {"hour": 3, "minute": 30}
